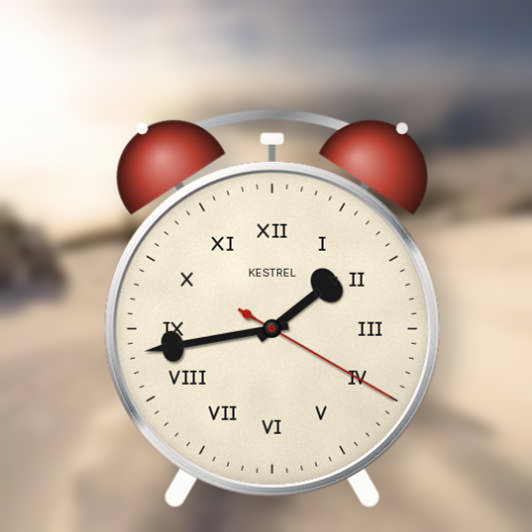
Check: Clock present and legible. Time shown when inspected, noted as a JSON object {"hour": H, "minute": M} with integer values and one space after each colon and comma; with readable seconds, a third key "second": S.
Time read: {"hour": 1, "minute": 43, "second": 20}
